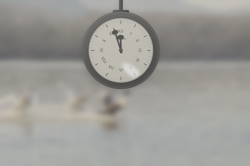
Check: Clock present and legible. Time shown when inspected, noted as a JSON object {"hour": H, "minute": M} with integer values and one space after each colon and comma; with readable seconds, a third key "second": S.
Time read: {"hour": 11, "minute": 57}
